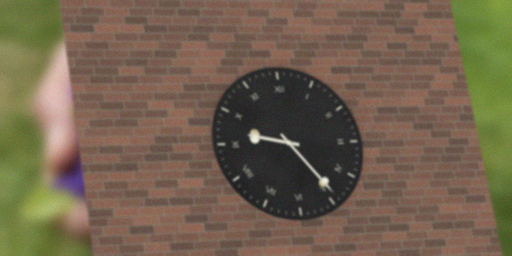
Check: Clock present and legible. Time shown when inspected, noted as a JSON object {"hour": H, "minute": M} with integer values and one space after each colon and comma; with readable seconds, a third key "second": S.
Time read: {"hour": 9, "minute": 24}
